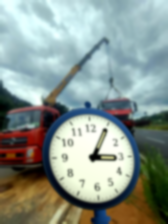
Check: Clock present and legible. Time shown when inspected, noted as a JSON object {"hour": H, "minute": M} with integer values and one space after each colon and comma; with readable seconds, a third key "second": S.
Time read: {"hour": 3, "minute": 5}
